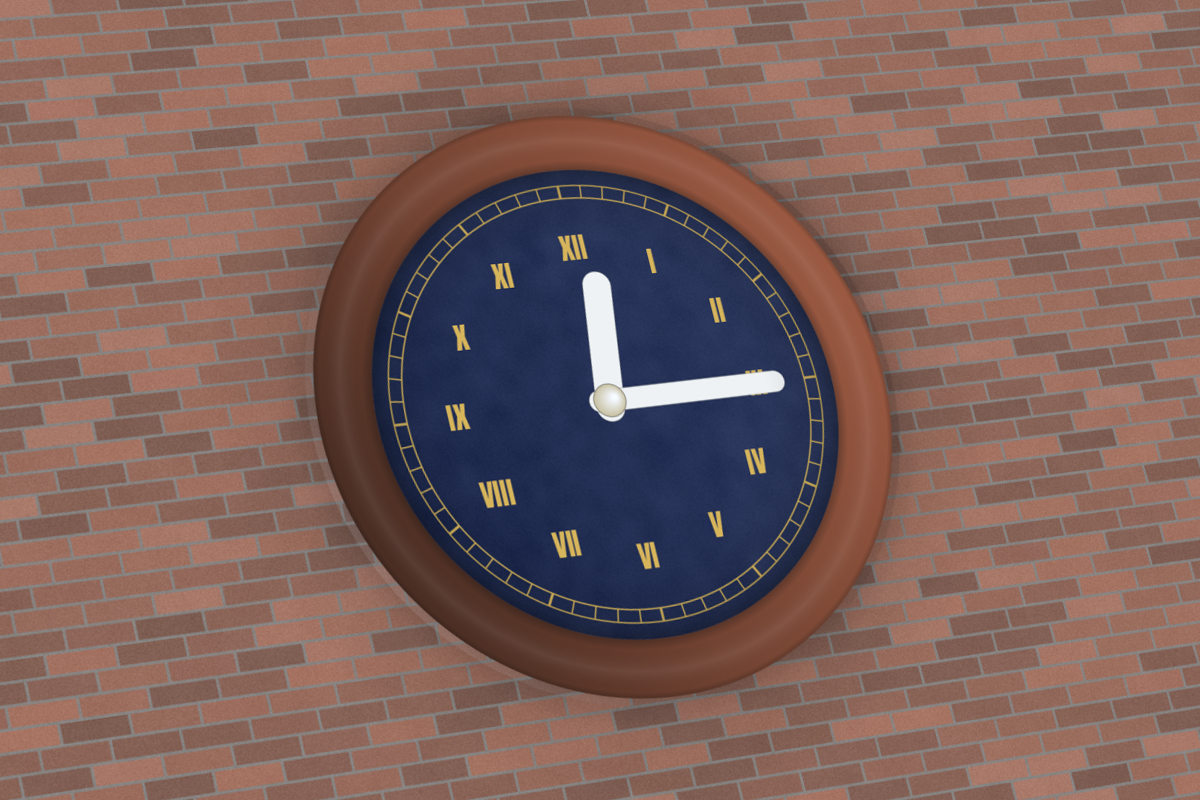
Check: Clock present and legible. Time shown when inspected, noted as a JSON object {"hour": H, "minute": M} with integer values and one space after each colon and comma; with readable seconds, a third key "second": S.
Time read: {"hour": 12, "minute": 15}
